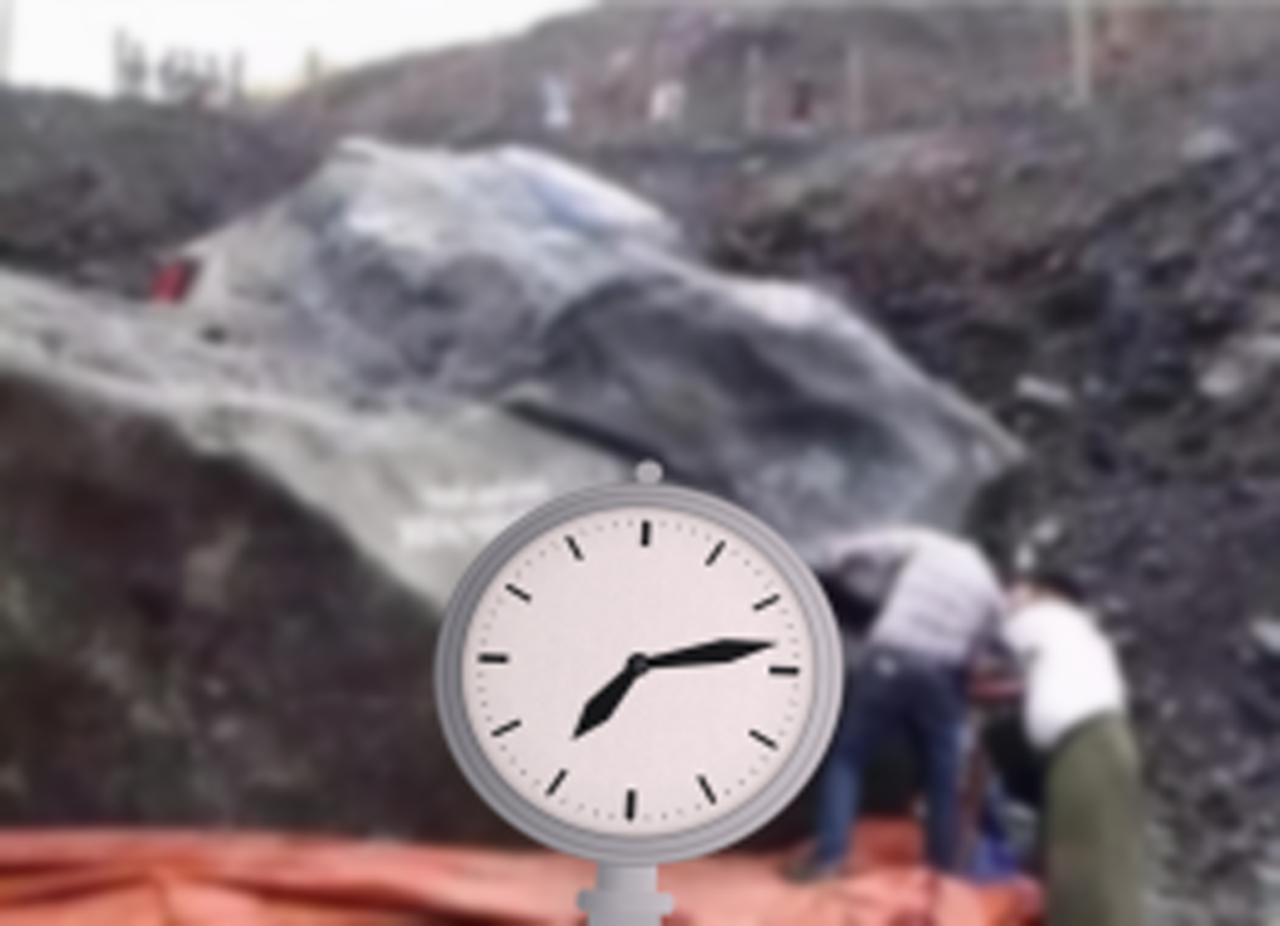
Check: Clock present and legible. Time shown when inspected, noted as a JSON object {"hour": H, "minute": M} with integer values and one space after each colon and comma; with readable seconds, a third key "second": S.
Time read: {"hour": 7, "minute": 13}
